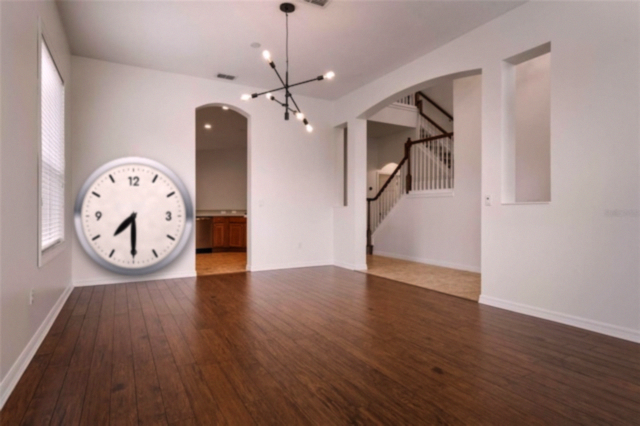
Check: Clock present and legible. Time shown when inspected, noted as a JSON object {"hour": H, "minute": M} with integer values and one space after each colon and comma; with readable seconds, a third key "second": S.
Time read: {"hour": 7, "minute": 30}
